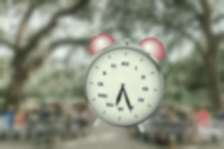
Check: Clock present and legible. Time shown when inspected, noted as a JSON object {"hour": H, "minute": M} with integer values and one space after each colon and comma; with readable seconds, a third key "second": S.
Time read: {"hour": 6, "minute": 26}
